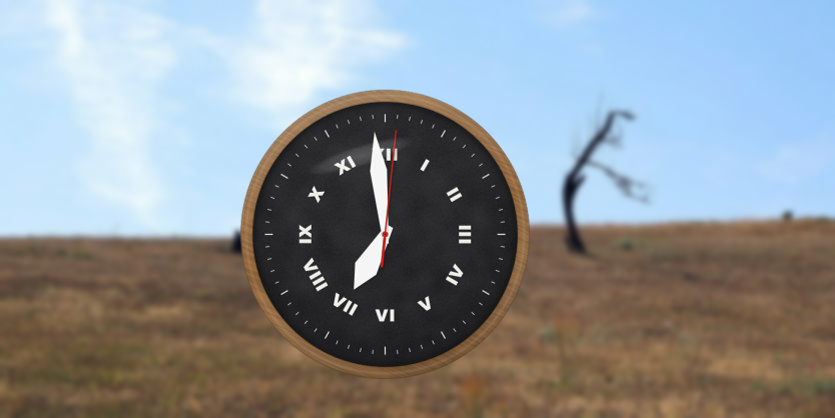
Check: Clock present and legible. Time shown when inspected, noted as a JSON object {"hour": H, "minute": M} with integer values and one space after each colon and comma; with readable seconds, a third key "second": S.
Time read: {"hour": 6, "minute": 59, "second": 1}
